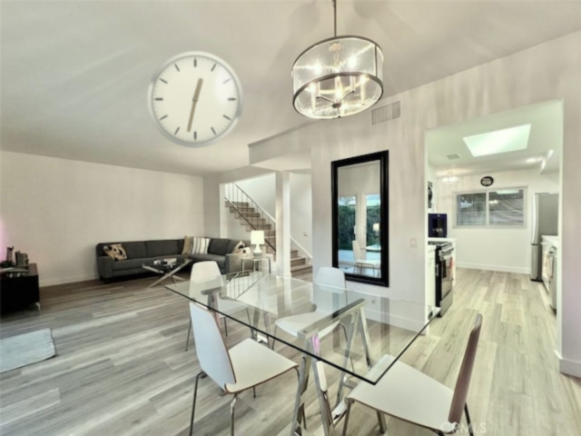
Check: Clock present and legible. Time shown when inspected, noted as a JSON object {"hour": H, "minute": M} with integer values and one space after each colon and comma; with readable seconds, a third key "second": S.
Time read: {"hour": 12, "minute": 32}
